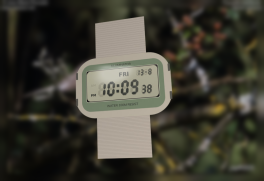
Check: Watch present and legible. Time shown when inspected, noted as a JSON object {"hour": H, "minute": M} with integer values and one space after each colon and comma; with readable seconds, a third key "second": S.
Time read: {"hour": 10, "minute": 9, "second": 38}
